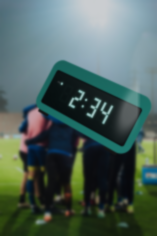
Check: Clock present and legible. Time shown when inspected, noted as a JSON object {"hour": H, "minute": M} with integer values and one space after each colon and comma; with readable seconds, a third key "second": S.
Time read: {"hour": 2, "minute": 34}
